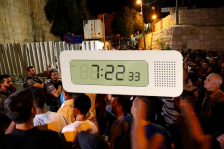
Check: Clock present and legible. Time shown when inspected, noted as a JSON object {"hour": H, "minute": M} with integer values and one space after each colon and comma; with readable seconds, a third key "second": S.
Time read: {"hour": 7, "minute": 22, "second": 33}
